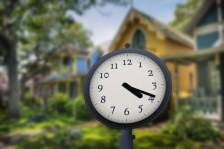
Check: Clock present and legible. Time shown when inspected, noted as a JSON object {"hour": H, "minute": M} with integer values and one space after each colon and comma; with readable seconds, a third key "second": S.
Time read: {"hour": 4, "minute": 19}
